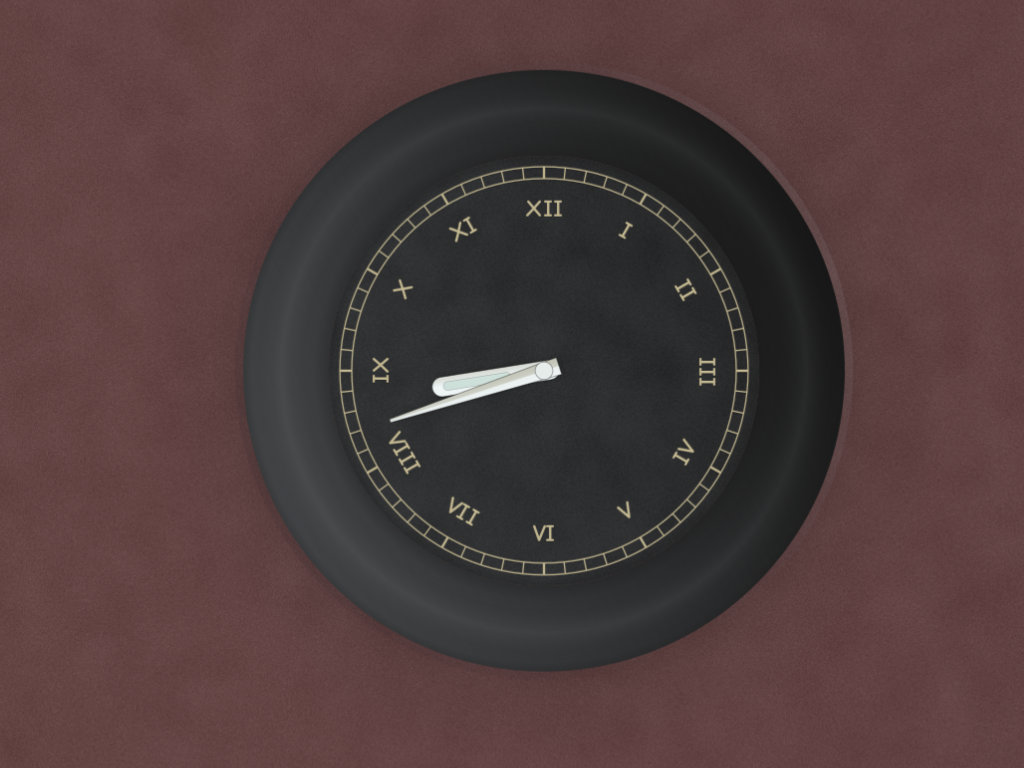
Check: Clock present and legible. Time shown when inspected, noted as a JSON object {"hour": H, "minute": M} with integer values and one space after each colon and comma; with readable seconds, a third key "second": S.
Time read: {"hour": 8, "minute": 42}
